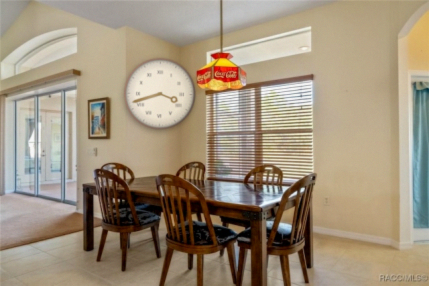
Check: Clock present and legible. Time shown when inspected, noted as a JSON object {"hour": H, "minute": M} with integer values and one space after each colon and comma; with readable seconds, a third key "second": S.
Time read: {"hour": 3, "minute": 42}
